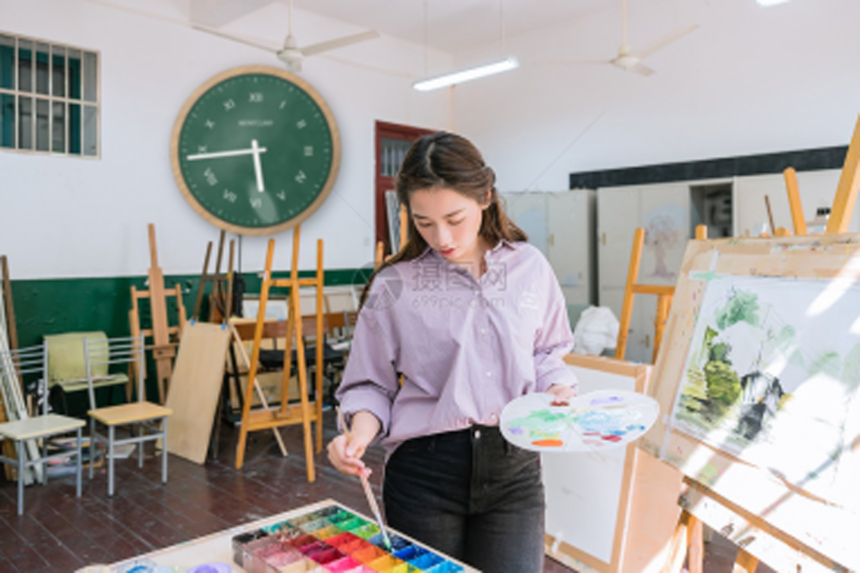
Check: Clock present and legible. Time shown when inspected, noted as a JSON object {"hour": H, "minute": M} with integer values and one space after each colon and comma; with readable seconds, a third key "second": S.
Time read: {"hour": 5, "minute": 44}
